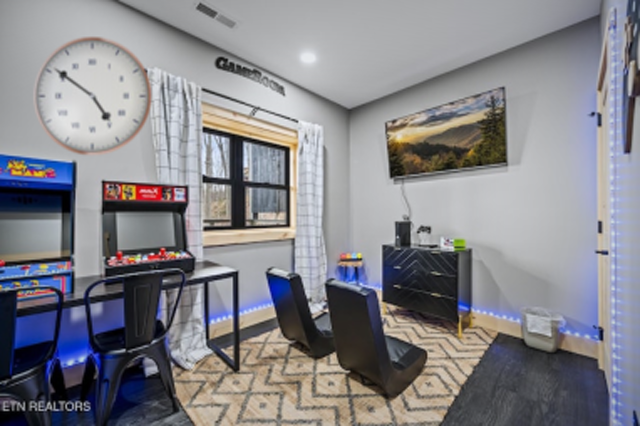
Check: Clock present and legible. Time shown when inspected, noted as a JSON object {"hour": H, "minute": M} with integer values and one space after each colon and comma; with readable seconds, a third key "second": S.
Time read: {"hour": 4, "minute": 51}
